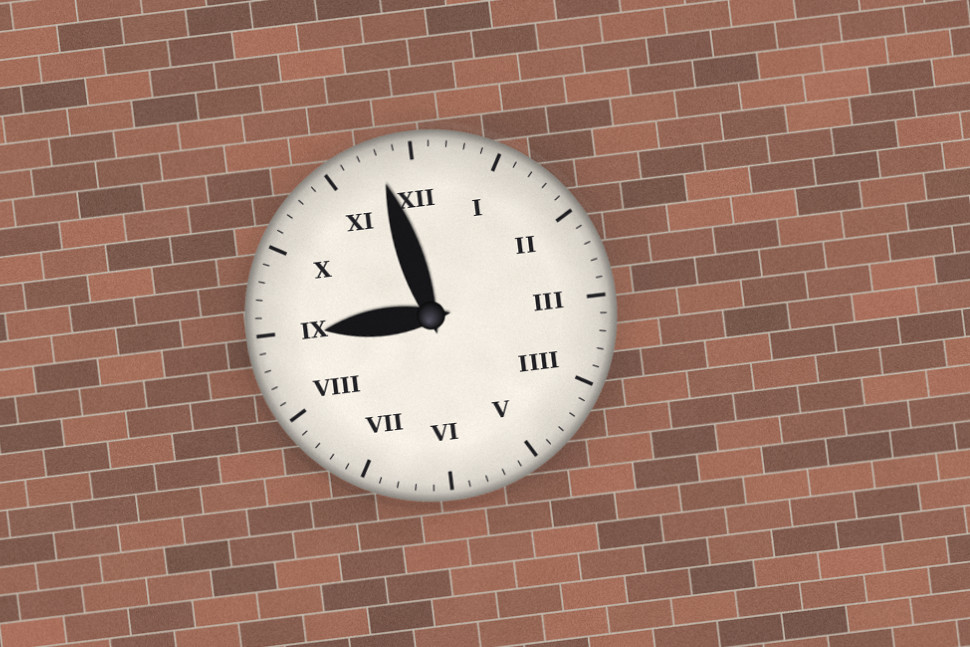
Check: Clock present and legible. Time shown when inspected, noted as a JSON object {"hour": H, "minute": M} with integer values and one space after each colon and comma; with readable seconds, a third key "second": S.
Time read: {"hour": 8, "minute": 58}
